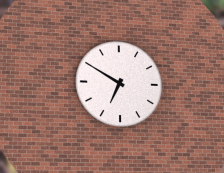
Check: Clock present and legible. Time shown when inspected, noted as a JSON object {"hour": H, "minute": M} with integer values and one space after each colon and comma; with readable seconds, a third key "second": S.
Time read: {"hour": 6, "minute": 50}
